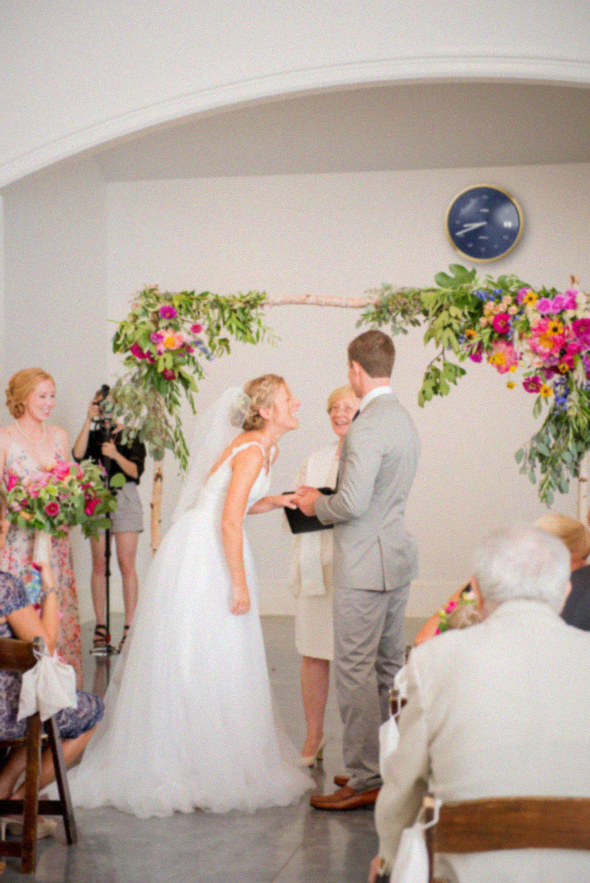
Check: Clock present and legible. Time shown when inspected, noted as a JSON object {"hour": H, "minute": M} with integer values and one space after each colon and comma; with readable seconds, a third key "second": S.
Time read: {"hour": 8, "minute": 41}
